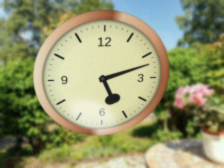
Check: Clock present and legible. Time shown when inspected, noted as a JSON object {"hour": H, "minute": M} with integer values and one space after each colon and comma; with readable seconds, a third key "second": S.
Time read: {"hour": 5, "minute": 12}
